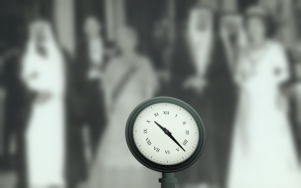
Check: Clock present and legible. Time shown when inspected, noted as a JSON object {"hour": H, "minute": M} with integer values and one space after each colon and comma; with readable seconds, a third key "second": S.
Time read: {"hour": 10, "minute": 23}
